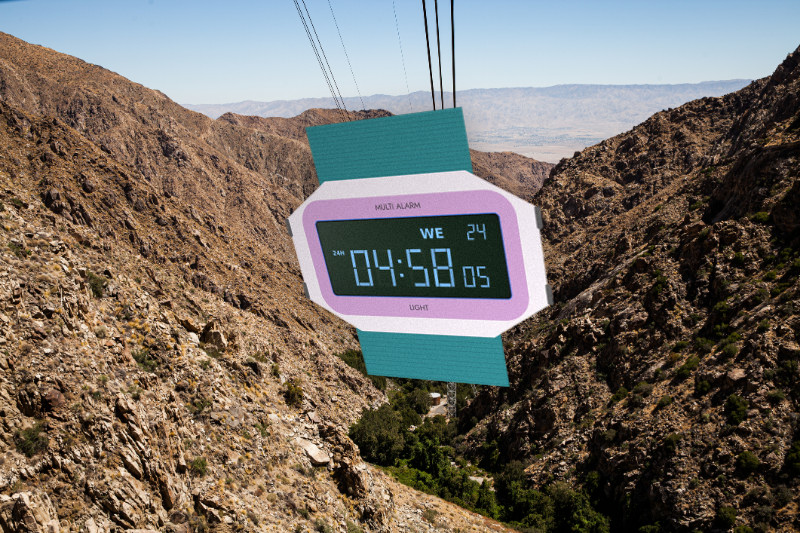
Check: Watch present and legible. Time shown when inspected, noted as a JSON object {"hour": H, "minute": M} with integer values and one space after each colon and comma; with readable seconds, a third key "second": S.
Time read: {"hour": 4, "minute": 58, "second": 5}
